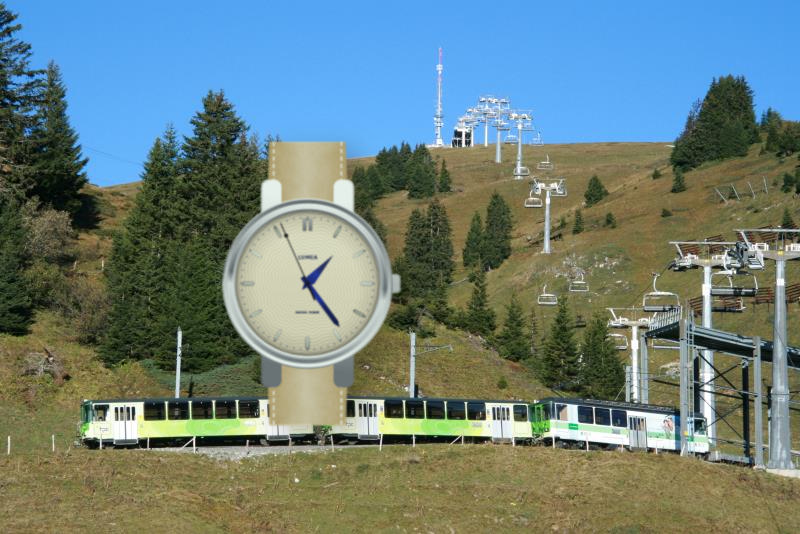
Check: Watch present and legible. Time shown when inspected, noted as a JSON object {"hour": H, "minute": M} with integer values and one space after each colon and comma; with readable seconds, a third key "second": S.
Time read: {"hour": 1, "minute": 23, "second": 56}
